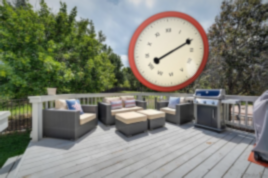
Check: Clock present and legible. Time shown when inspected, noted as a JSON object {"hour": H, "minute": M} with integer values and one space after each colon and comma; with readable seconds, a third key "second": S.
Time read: {"hour": 8, "minute": 11}
